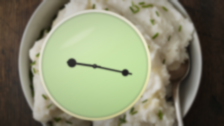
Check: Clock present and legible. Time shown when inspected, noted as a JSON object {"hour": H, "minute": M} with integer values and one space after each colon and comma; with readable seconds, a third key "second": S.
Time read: {"hour": 9, "minute": 17}
